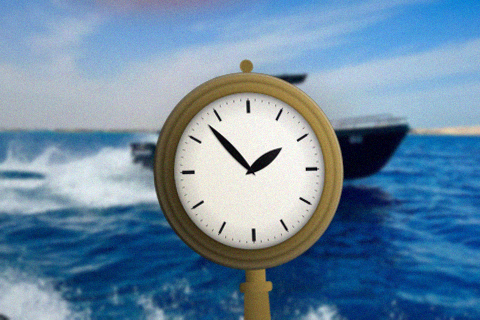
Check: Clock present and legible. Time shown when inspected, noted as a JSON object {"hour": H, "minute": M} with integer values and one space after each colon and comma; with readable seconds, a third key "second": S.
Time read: {"hour": 1, "minute": 53}
